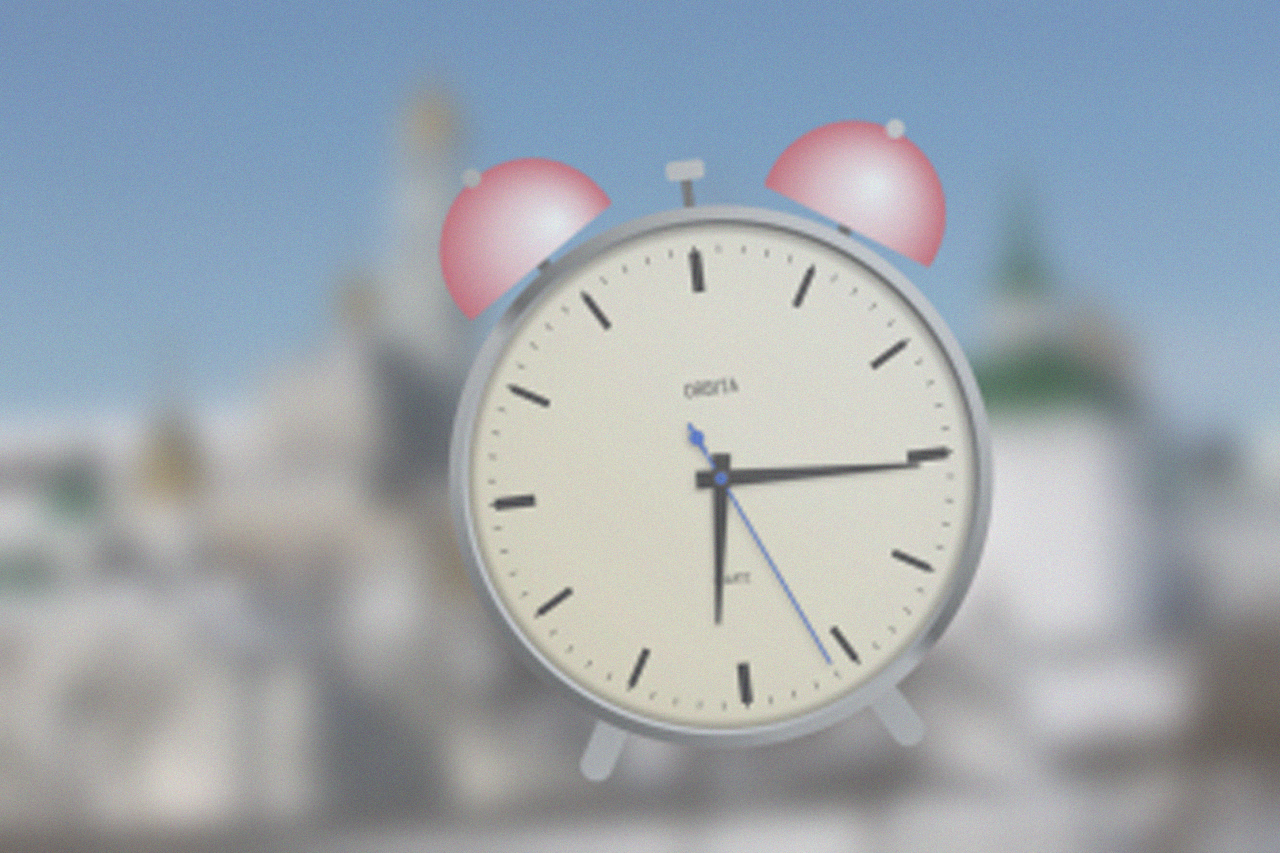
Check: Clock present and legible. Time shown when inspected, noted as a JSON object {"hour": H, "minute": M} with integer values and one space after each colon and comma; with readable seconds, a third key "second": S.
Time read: {"hour": 6, "minute": 15, "second": 26}
